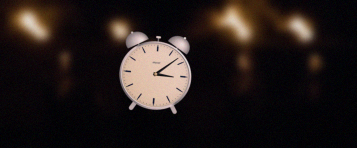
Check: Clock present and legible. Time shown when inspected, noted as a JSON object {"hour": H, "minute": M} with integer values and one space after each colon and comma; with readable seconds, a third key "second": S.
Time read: {"hour": 3, "minute": 8}
